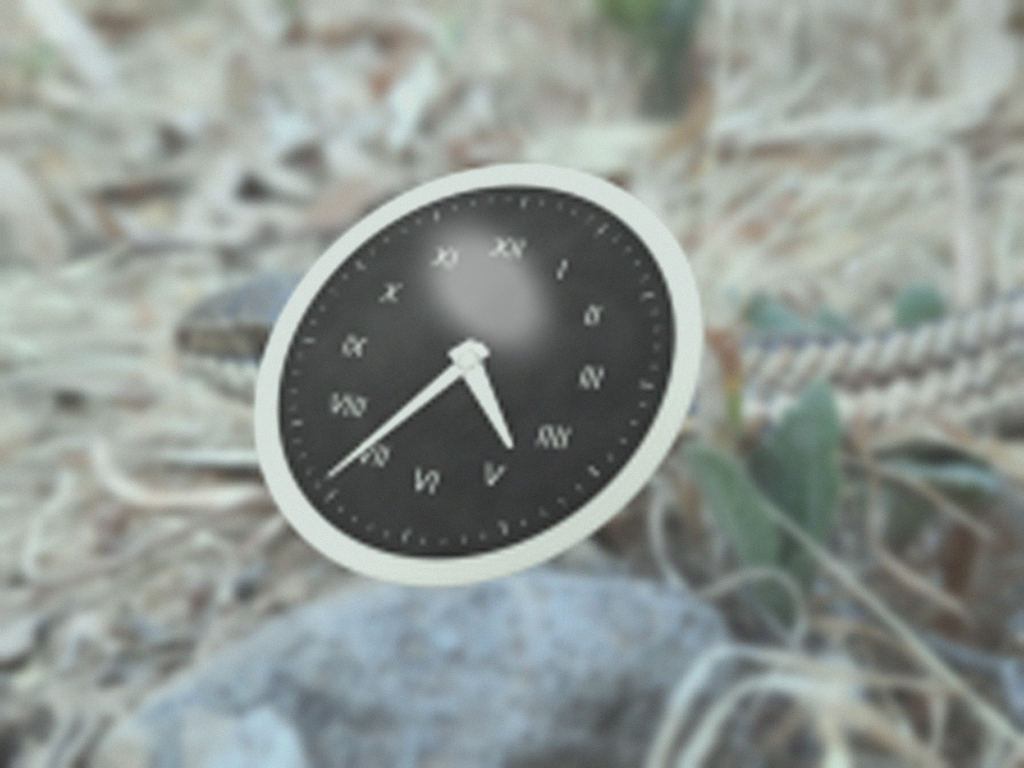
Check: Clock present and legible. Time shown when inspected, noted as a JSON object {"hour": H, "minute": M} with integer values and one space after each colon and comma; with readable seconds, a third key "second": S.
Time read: {"hour": 4, "minute": 36}
